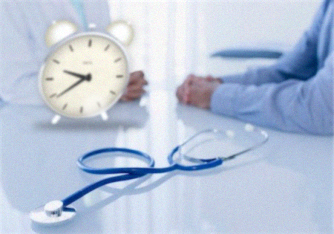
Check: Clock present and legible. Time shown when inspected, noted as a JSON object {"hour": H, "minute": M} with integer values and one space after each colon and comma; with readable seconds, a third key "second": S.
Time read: {"hour": 9, "minute": 39}
